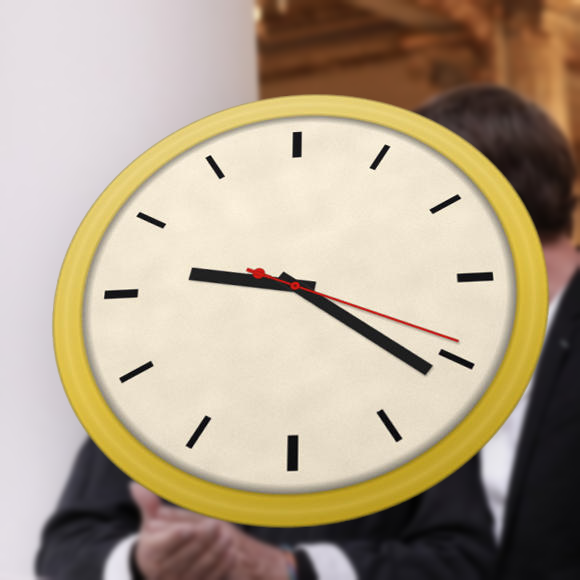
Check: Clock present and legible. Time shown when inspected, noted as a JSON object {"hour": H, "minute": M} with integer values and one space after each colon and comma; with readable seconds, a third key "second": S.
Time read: {"hour": 9, "minute": 21, "second": 19}
